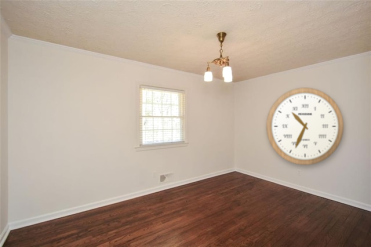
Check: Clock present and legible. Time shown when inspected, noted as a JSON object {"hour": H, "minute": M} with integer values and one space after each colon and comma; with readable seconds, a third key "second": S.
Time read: {"hour": 10, "minute": 34}
